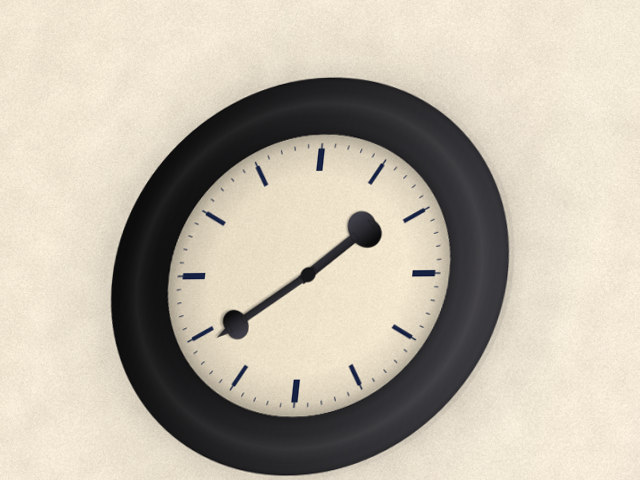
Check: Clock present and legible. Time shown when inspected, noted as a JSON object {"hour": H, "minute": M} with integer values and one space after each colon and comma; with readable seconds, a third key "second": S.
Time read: {"hour": 1, "minute": 39}
